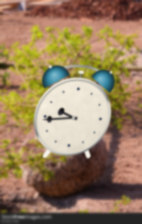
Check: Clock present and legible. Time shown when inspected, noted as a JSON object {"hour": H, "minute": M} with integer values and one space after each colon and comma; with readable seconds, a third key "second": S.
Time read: {"hour": 9, "minute": 44}
